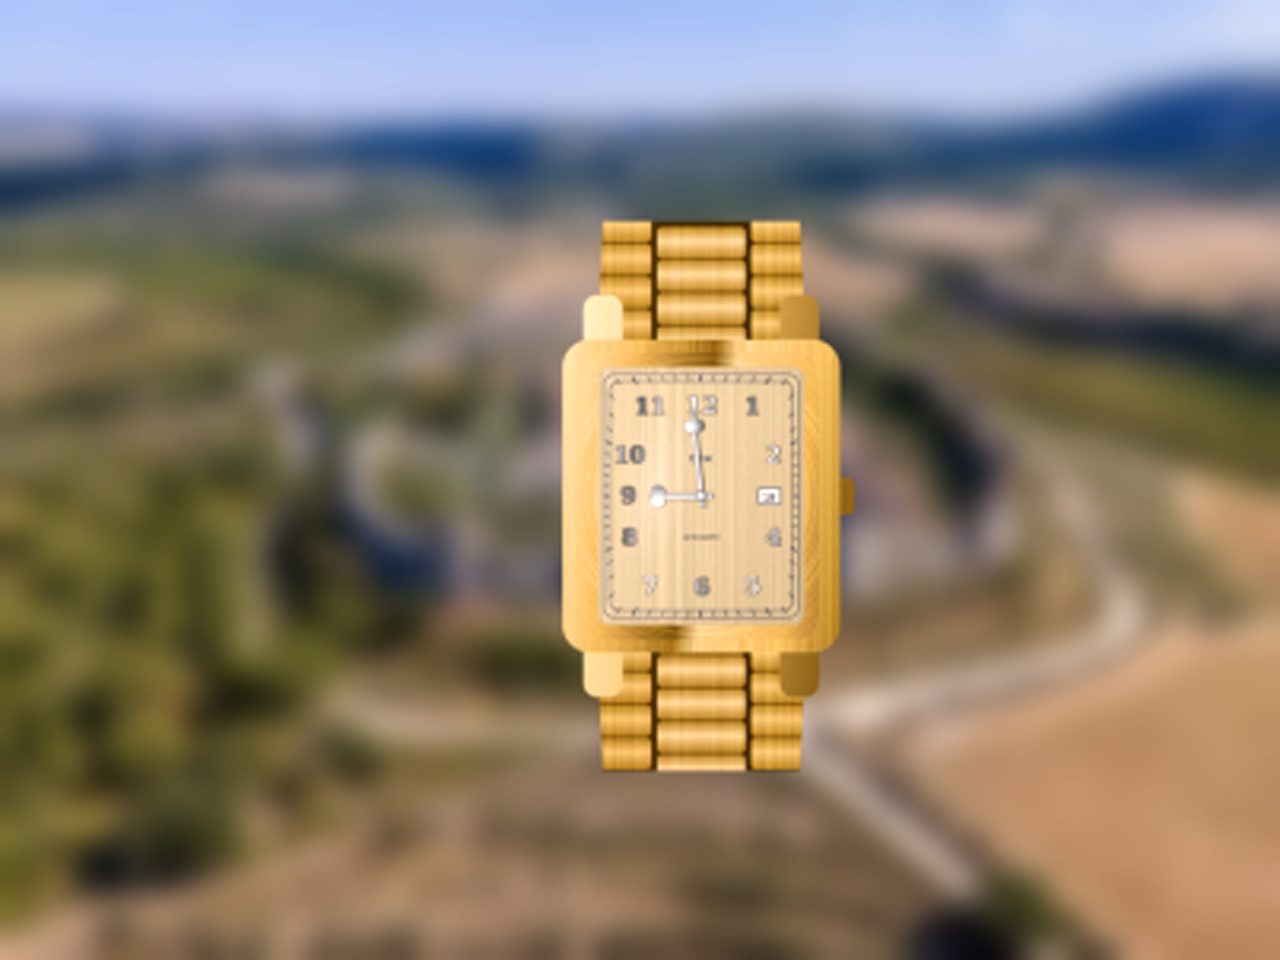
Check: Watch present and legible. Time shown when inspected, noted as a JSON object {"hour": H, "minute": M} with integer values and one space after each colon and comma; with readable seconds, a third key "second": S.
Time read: {"hour": 8, "minute": 59}
